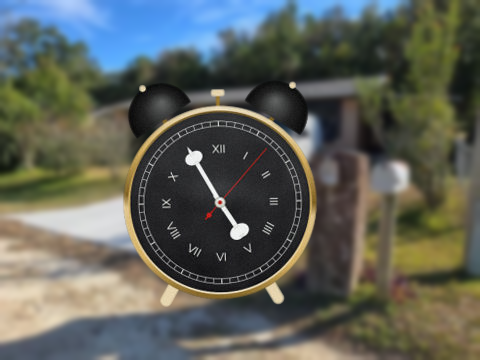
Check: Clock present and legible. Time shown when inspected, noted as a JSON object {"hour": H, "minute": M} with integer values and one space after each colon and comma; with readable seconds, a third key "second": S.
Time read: {"hour": 4, "minute": 55, "second": 7}
